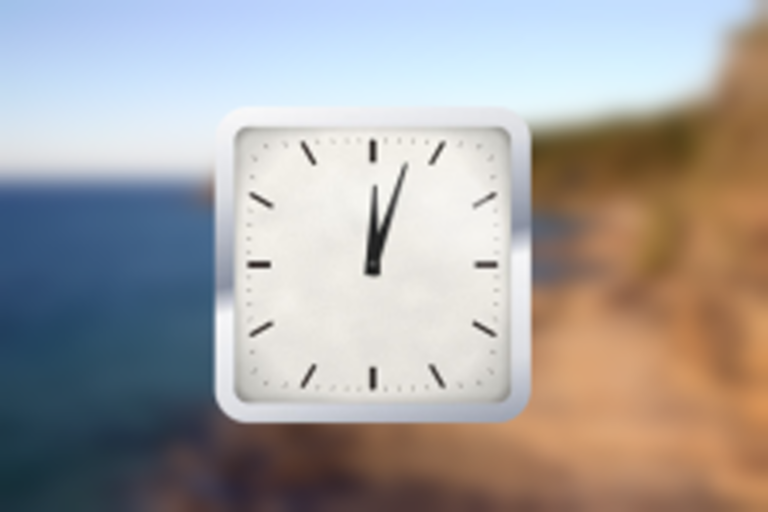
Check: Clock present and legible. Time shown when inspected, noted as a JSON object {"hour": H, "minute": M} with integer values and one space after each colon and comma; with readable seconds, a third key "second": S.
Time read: {"hour": 12, "minute": 3}
